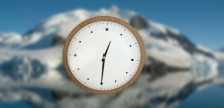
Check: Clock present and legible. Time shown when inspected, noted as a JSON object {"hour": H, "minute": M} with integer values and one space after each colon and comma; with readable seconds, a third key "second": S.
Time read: {"hour": 12, "minute": 30}
